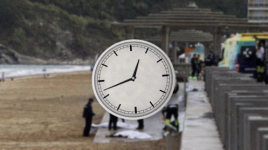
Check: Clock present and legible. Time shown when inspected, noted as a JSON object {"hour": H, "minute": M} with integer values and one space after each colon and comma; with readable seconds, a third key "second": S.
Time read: {"hour": 12, "minute": 42}
